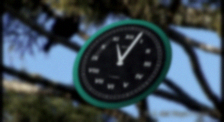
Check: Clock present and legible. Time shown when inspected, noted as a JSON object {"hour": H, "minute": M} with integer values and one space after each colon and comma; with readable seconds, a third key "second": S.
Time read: {"hour": 11, "minute": 3}
